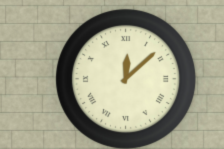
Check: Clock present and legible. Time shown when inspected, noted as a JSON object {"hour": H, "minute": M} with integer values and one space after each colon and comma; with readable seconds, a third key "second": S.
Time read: {"hour": 12, "minute": 8}
